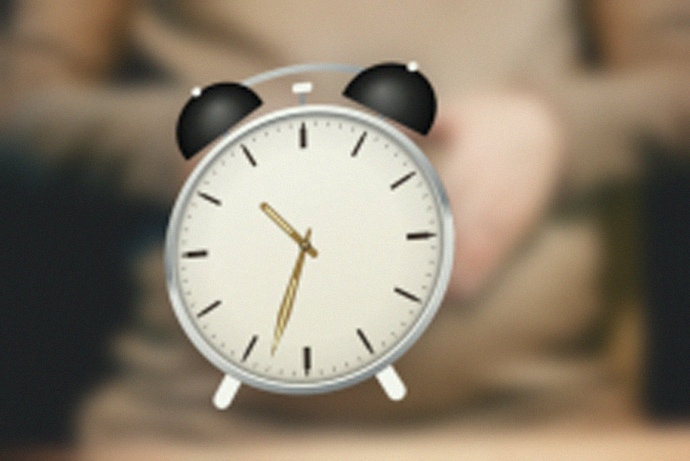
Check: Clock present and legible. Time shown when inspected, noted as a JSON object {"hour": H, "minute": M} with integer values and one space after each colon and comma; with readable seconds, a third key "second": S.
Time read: {"hour": 10, "minute": 33}
